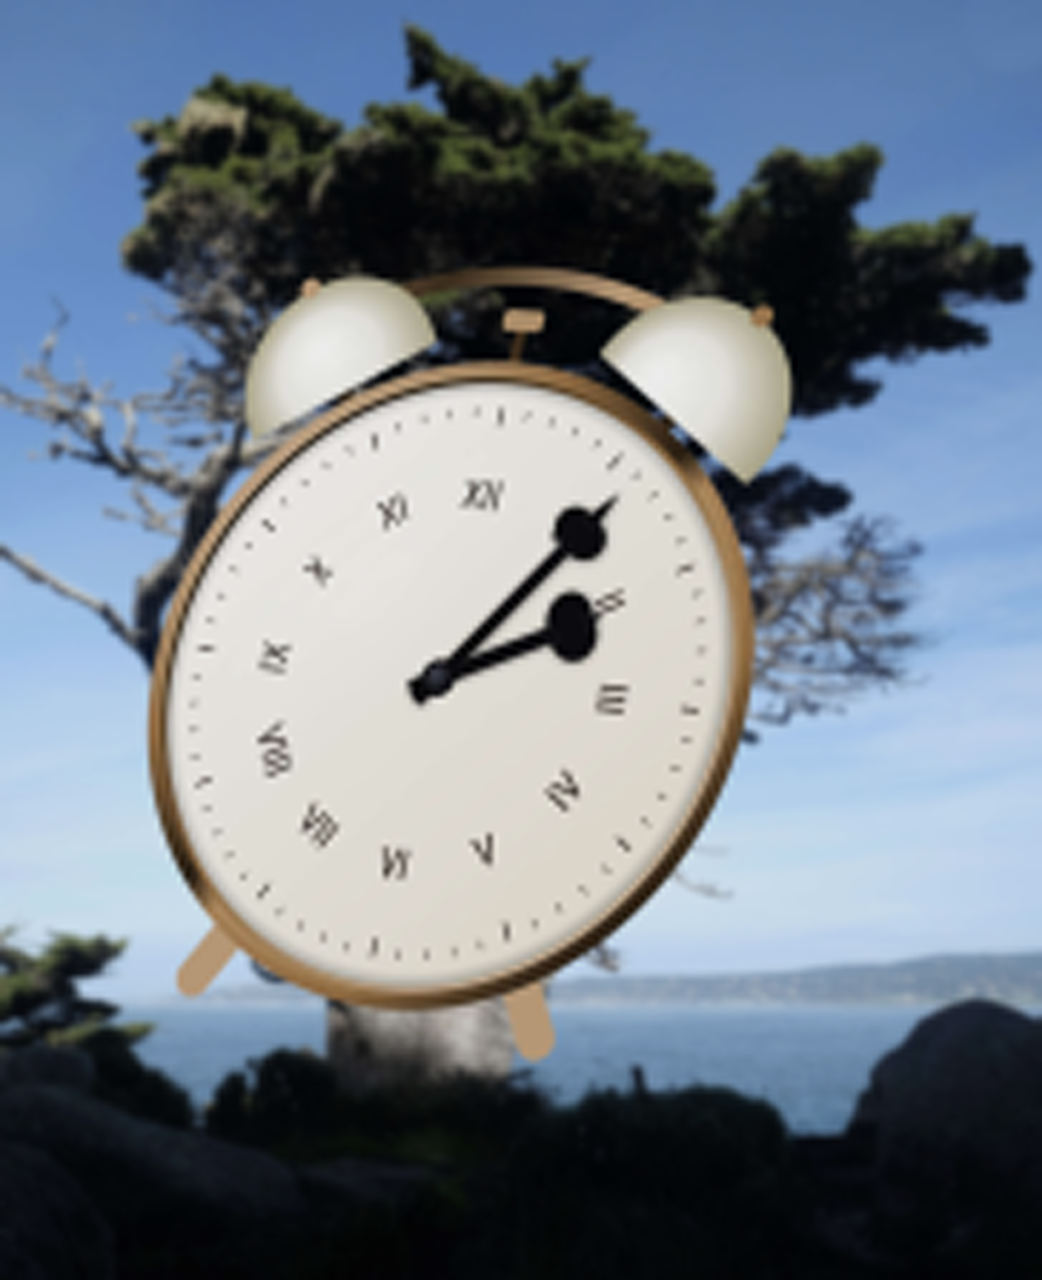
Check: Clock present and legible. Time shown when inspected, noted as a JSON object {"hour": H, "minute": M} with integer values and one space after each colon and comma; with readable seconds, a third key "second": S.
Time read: {"hour": 2, "minute": 6}
